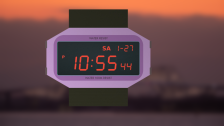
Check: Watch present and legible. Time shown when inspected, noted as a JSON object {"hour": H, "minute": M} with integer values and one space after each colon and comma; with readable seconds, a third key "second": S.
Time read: {"hour": 10, "minute": 55, "second": 44}
